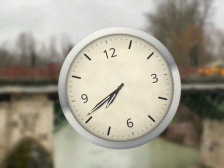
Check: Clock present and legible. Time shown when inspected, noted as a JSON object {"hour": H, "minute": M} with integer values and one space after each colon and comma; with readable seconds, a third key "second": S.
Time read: {"hour": 7, "minute": 41}
